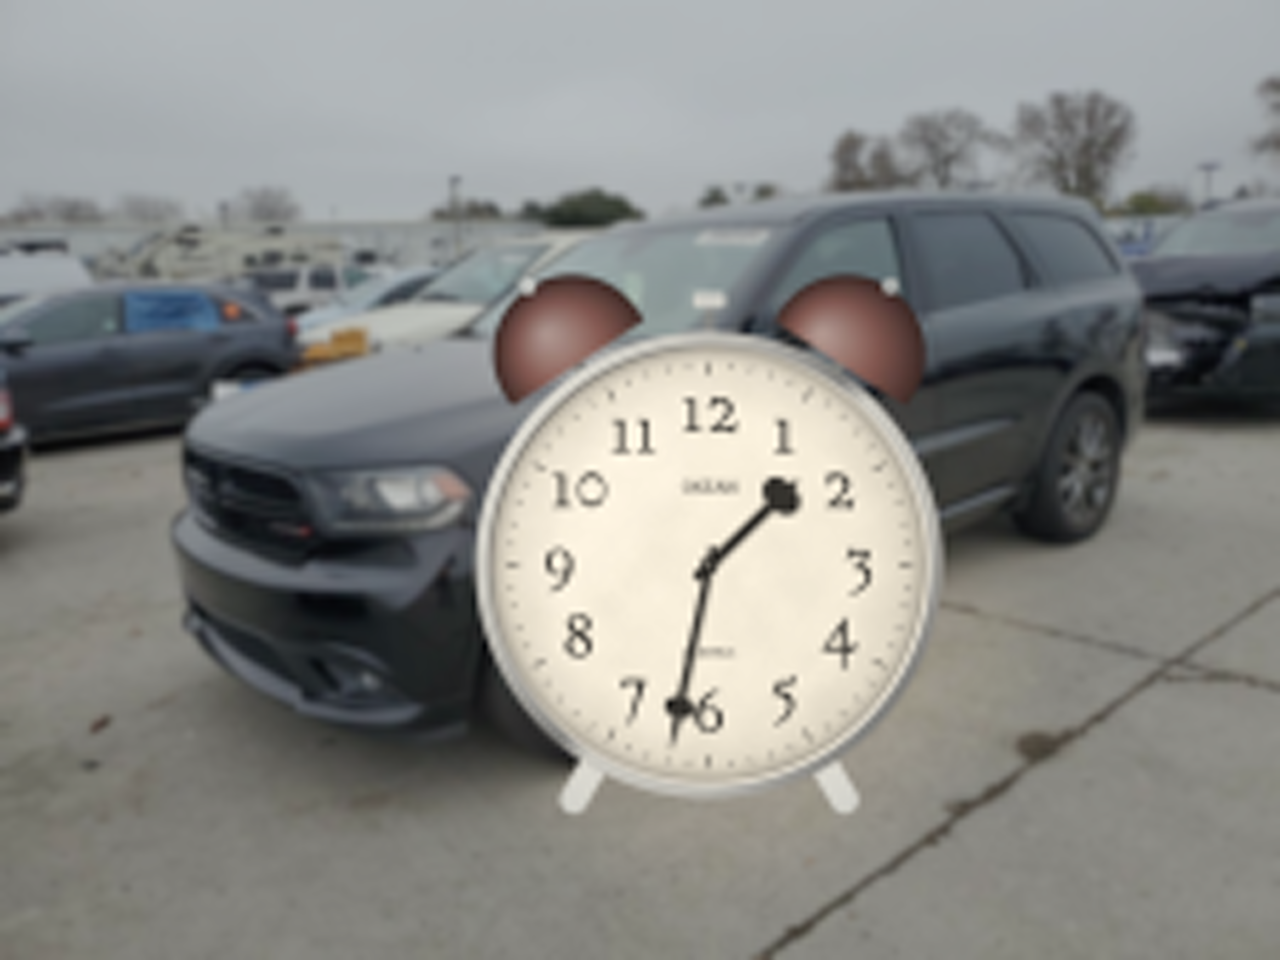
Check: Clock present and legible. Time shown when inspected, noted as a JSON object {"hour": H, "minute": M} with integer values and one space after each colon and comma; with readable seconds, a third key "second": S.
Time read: {"hour": 1, "minute": 32}
